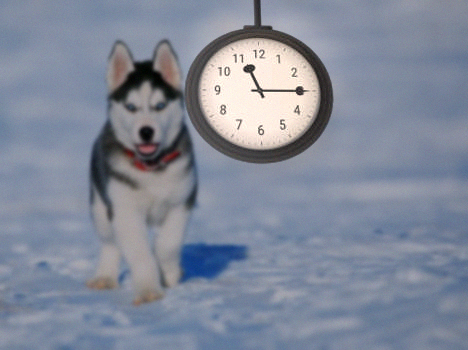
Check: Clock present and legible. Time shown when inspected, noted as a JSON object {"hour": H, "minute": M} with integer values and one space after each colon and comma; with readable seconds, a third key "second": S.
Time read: {"hour": 11, "minute": 15}
